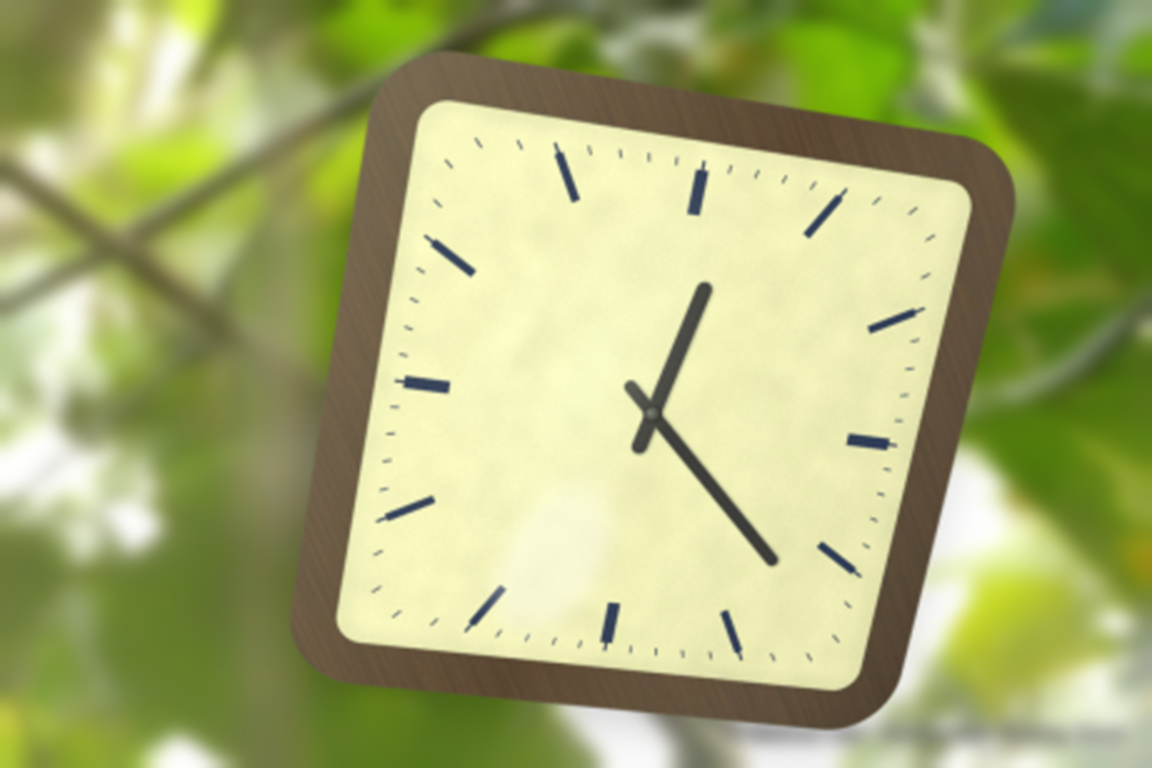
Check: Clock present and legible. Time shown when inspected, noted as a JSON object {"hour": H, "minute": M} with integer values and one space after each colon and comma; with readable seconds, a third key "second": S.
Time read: {"hour": 12, "minute": 22}
